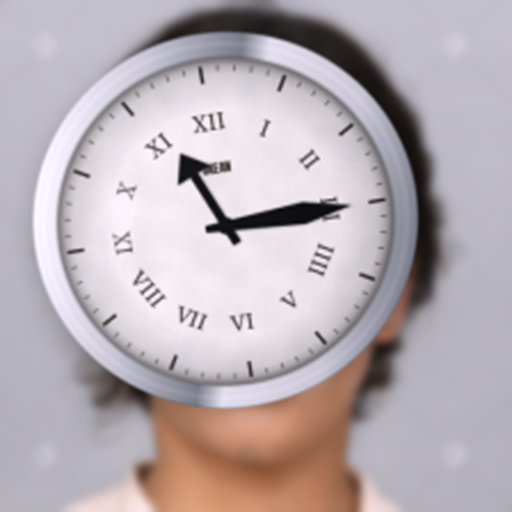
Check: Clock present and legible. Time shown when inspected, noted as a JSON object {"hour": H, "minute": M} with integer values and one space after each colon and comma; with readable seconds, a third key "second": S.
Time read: {"hour": 11, "minute": 15}
